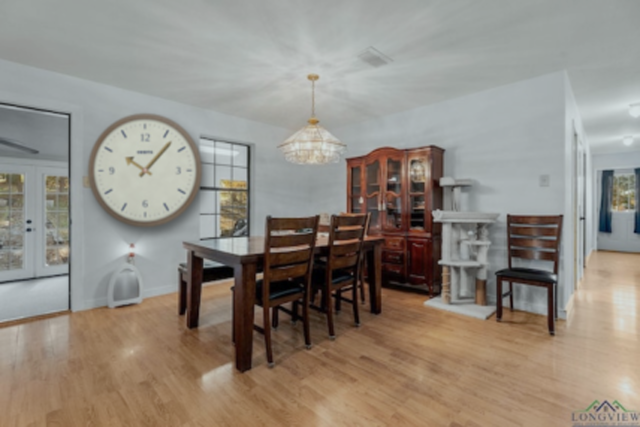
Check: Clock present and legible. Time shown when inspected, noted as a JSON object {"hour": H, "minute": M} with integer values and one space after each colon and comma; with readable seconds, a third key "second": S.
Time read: {"hour": 10, "minute": 7}
